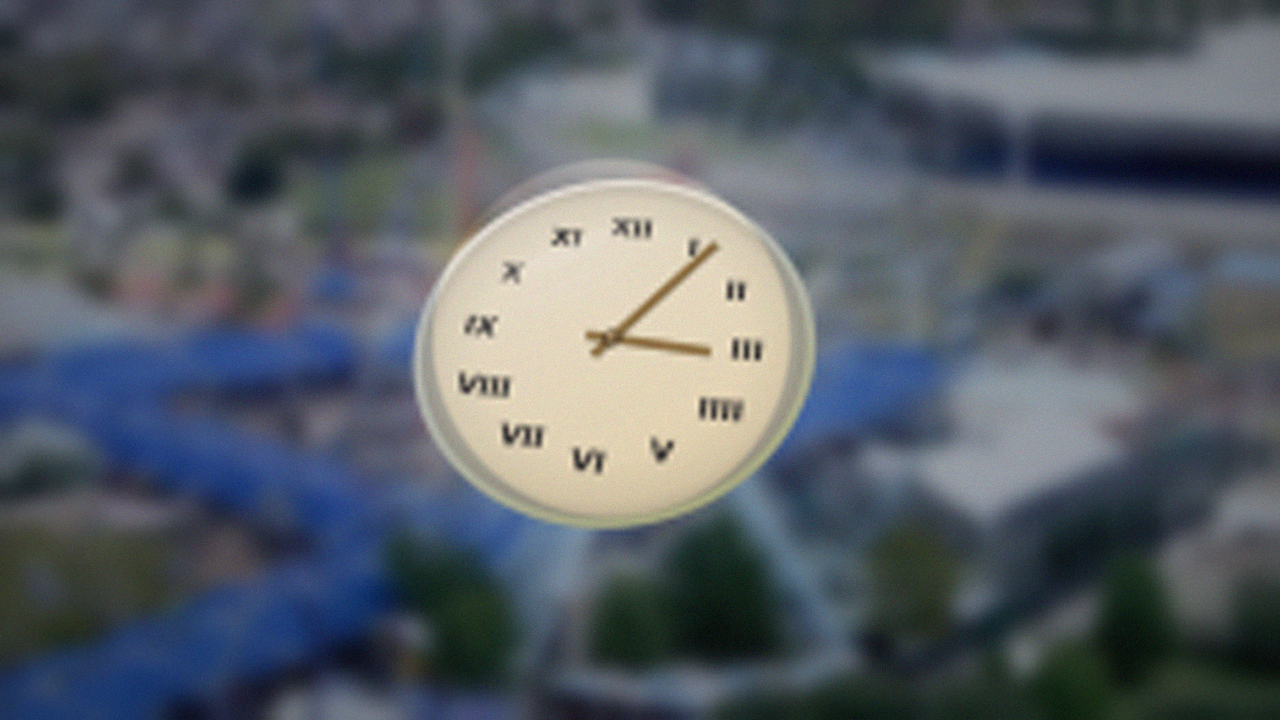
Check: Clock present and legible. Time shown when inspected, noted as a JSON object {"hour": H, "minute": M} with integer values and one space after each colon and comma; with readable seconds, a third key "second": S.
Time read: {"hour": 3, "minute": 6}
